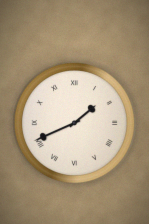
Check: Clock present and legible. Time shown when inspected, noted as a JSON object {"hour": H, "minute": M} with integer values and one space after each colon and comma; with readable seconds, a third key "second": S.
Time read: {"hour": 1, "minute": 41}
